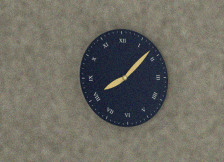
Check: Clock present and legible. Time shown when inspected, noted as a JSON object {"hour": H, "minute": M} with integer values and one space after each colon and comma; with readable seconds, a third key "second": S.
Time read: {"hour": 8, "minute": 8}
